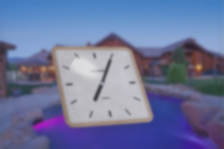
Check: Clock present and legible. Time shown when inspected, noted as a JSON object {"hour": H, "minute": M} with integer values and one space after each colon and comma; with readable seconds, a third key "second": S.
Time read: {"hour": 7, "minute": 5}
